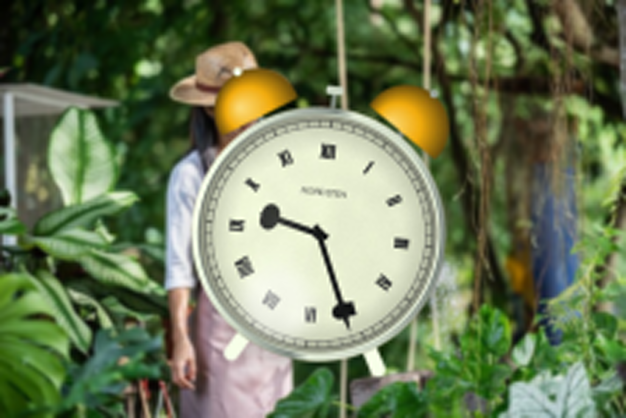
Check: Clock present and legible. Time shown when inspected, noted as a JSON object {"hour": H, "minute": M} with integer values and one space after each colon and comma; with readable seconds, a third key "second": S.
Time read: {"hour": 9, "minute": 26}
